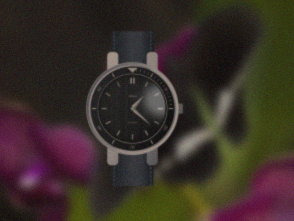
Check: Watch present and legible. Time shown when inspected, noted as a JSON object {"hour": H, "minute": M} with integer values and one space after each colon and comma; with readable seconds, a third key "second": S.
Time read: {"hour": 1, "minute": 22}
